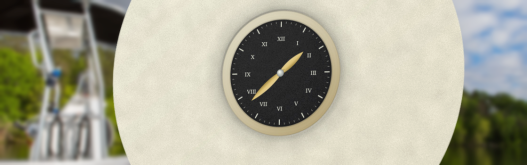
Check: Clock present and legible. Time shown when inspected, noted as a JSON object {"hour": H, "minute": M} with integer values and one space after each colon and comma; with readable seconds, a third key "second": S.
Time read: {"hour": 1, "minute": 38}
